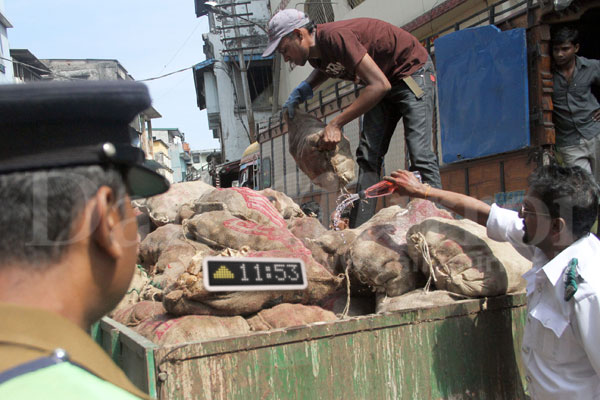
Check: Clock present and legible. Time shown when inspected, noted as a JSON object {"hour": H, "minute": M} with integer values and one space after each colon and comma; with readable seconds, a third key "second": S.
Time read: {"hour": 11, "minute": 53}
